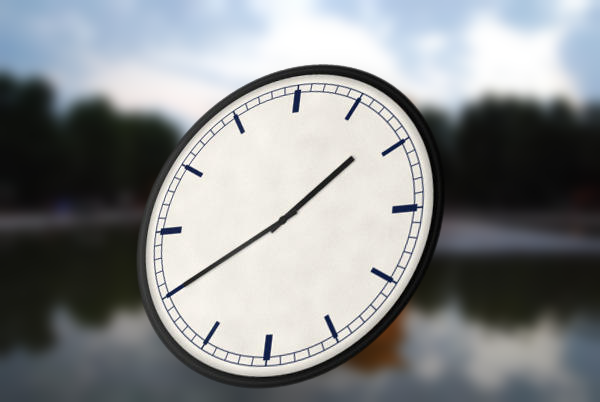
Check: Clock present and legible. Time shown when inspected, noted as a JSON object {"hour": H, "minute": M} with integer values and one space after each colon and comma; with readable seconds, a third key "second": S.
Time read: {"hour": 1, "minute": 40}
